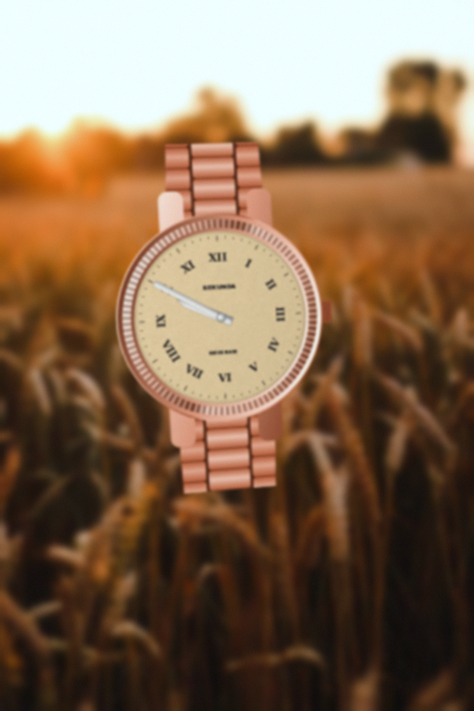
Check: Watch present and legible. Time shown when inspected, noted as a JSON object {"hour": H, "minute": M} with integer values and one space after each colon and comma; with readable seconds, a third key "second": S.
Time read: {"hour": 9, "minute": 50}
